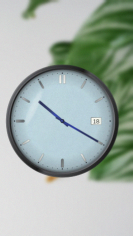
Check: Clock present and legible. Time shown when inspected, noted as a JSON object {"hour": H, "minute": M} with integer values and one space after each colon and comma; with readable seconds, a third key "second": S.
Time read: {"hour": 10, "minute": 20}
